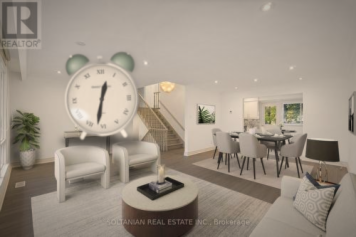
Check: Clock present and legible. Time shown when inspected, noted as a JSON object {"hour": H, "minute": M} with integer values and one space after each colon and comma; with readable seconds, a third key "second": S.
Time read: {"hour": 12, "minute": 32}
